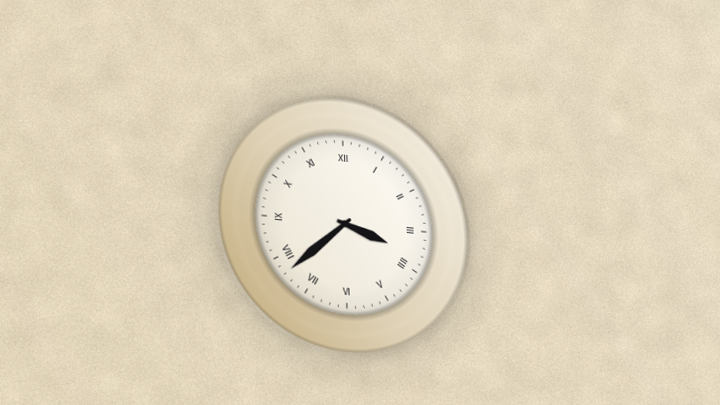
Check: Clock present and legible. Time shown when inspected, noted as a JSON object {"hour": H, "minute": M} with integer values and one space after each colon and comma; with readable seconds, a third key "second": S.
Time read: {"hour": 3, "minute": 38}
